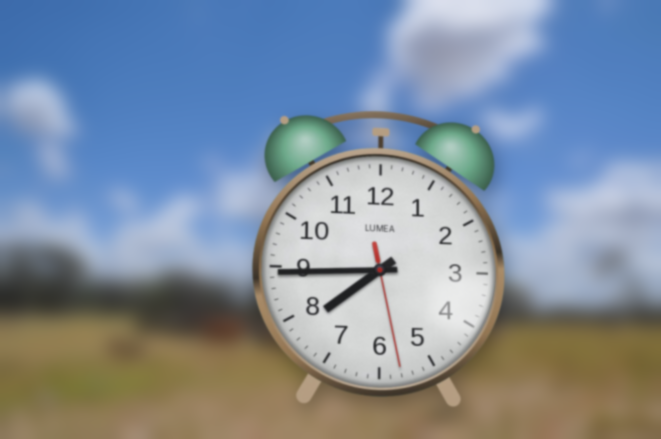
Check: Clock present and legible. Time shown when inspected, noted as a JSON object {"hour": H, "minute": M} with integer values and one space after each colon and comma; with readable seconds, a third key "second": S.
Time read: {"hour": 7, "minute": 44, "second": 28}
